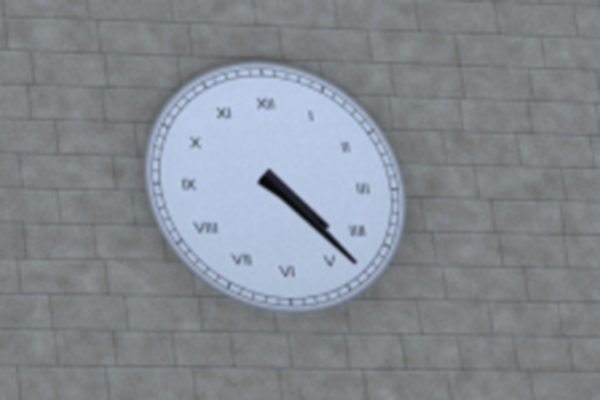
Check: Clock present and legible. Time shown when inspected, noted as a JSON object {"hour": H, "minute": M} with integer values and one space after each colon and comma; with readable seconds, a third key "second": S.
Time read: {"hour": 4, "minute": 23}
